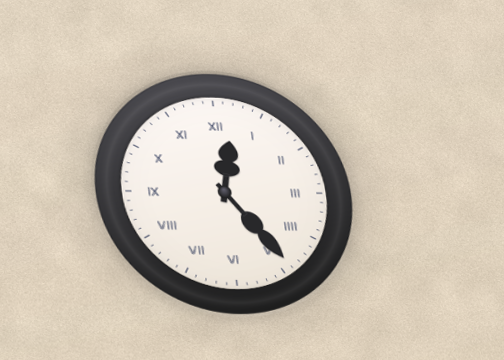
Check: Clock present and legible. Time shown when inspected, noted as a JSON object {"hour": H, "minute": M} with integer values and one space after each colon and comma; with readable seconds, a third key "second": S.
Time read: {"hour": 12, "minute": 24}
